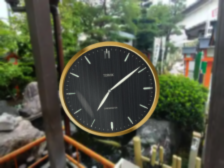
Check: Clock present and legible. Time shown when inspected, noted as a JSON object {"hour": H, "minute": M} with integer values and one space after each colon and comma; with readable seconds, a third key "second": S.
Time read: {"hour": 7, "minute": 9}
